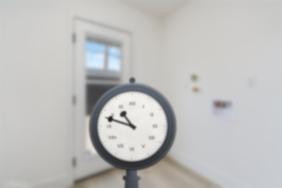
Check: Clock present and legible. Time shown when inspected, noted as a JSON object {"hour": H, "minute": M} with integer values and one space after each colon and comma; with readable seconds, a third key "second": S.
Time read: {"hour": 10, "minute": 48}
